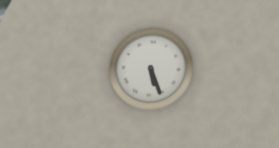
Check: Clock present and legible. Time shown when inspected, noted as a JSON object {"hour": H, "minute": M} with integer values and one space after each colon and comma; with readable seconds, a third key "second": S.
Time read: {"hour": 5, "minute": 26}
